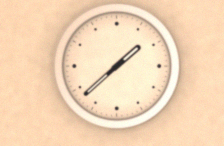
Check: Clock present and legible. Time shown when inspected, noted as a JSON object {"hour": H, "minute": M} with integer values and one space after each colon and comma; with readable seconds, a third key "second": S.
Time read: {"hour": 1, "minute": 38}
